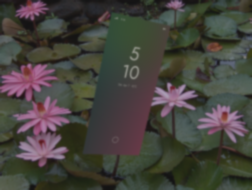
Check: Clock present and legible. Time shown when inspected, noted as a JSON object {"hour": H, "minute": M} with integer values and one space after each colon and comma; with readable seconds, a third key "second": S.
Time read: {"hour": 5, "minute": 10}
